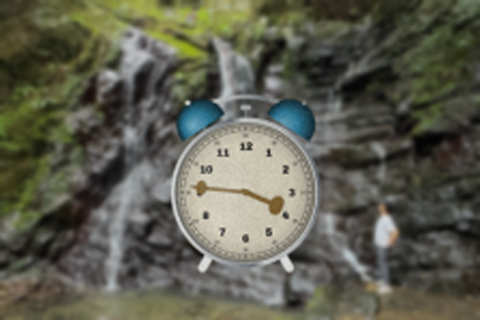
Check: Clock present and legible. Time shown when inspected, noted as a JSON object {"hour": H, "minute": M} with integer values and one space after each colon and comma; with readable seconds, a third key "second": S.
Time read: {"hour": 3, "minute": 46}
